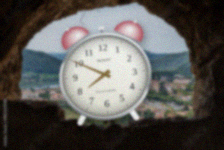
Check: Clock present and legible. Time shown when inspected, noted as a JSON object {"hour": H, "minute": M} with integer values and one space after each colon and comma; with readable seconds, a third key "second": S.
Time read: {"hour": 7, "minute": 50}
